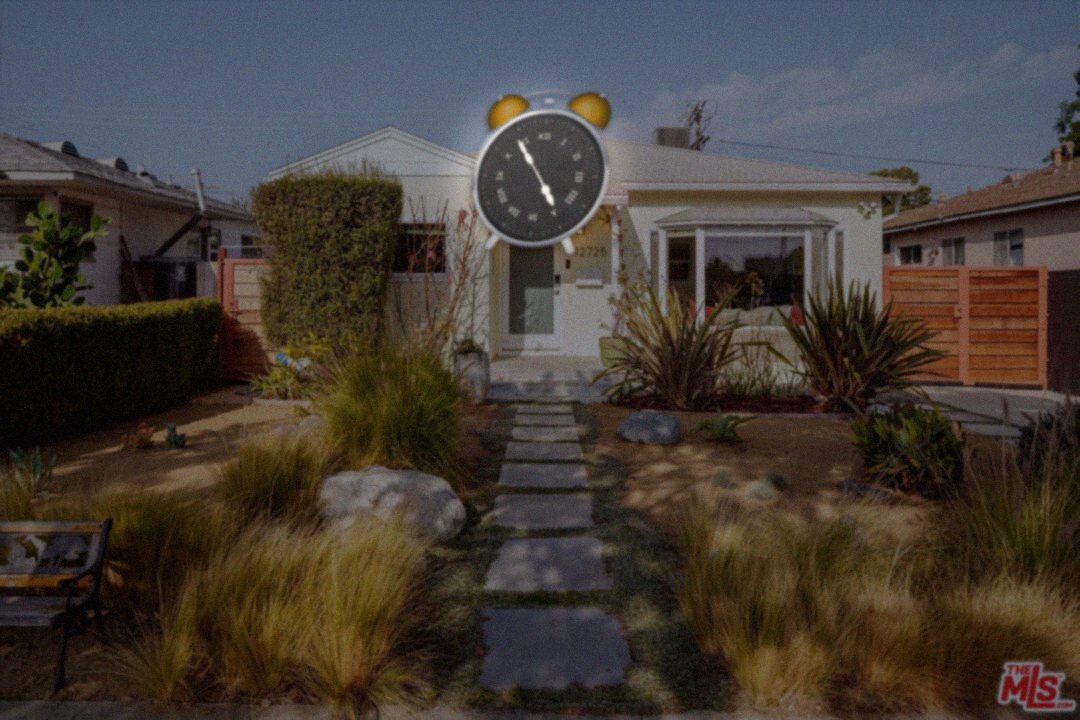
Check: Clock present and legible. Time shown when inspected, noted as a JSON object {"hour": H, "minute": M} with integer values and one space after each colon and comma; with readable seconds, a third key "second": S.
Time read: {"hour": 4, "minute": 54}
